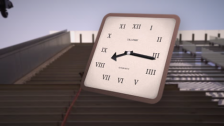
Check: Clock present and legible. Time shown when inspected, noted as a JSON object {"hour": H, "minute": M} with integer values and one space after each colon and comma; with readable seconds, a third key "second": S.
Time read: {"hour": 8, "minute": 16}
